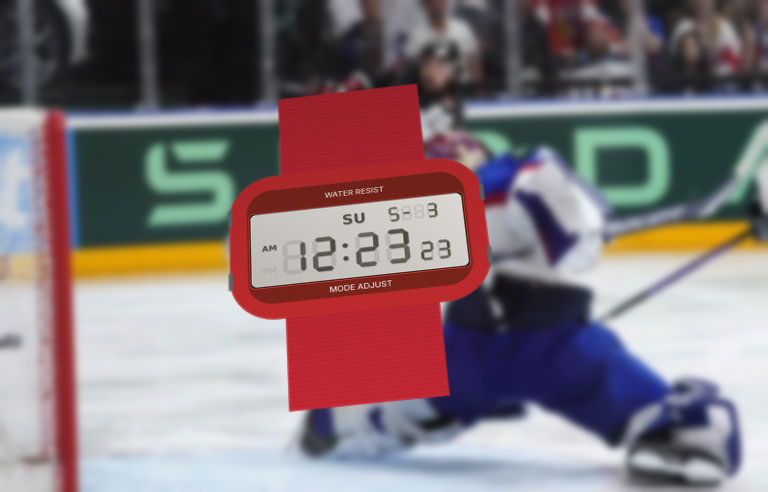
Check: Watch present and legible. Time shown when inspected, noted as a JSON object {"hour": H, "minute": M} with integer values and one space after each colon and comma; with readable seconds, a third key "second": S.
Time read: {"hour": 12, "minute": 23, "second": 23}
